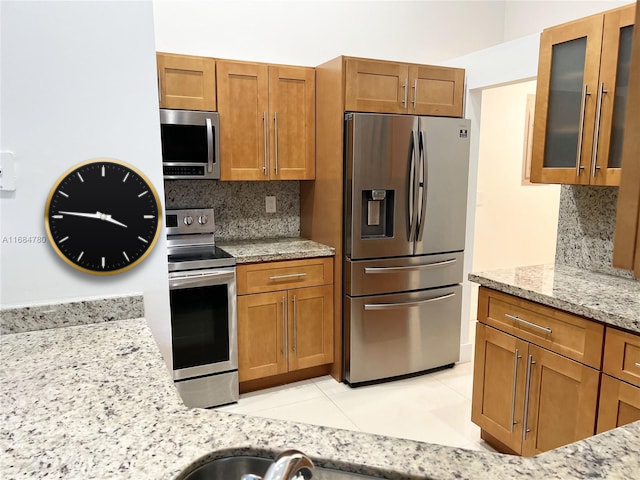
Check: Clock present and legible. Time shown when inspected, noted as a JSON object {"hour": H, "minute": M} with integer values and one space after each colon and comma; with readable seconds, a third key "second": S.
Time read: {"hour": 3, "minute": 46}
